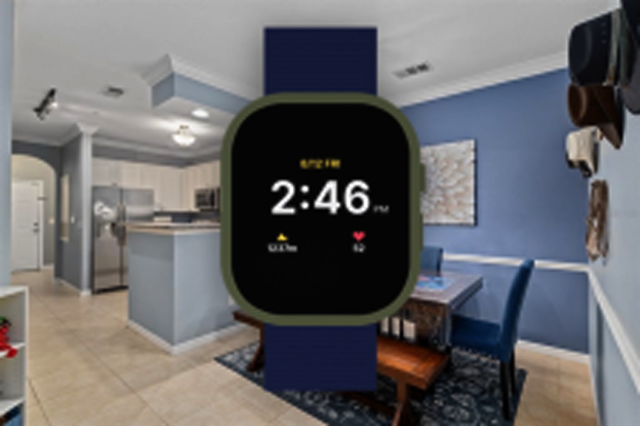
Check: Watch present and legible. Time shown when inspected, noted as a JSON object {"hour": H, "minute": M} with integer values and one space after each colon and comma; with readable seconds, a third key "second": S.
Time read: {"hour": 2, "minute": 46}
